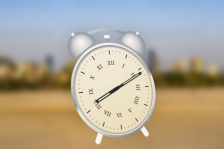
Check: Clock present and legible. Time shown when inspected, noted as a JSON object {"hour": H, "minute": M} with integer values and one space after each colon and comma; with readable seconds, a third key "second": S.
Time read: {"hour": 8, "minute": 11}
